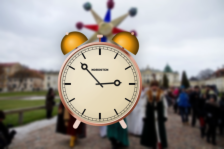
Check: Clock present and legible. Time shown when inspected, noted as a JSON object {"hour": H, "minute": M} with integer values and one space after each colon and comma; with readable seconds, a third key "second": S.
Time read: {"hour": 2, "minute": 53}
